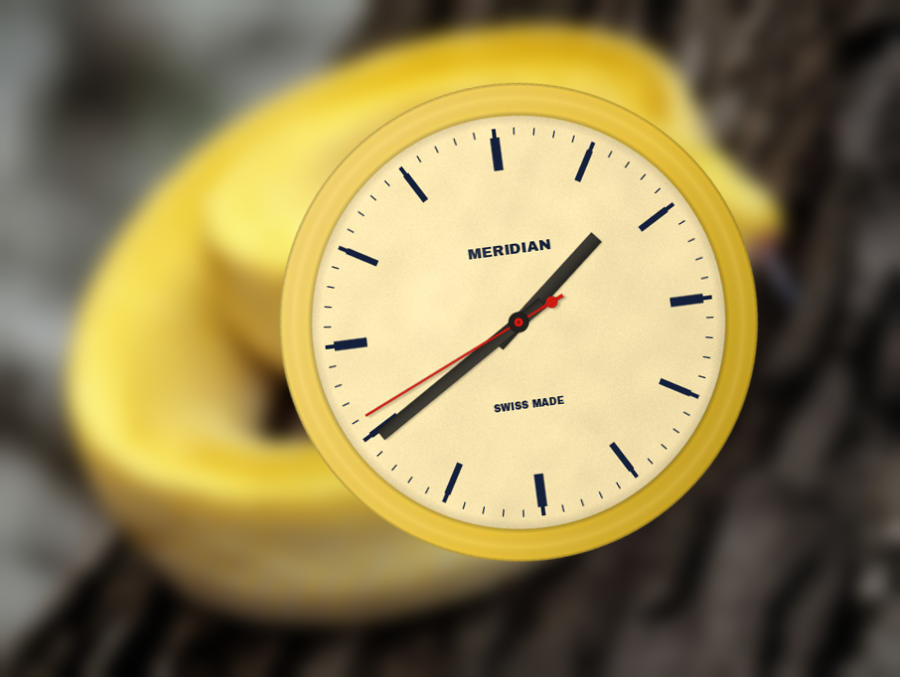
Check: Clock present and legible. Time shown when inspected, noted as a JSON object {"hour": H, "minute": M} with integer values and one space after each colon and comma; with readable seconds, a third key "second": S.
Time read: {"hour": 1, "minute": 39, "second": 41}
